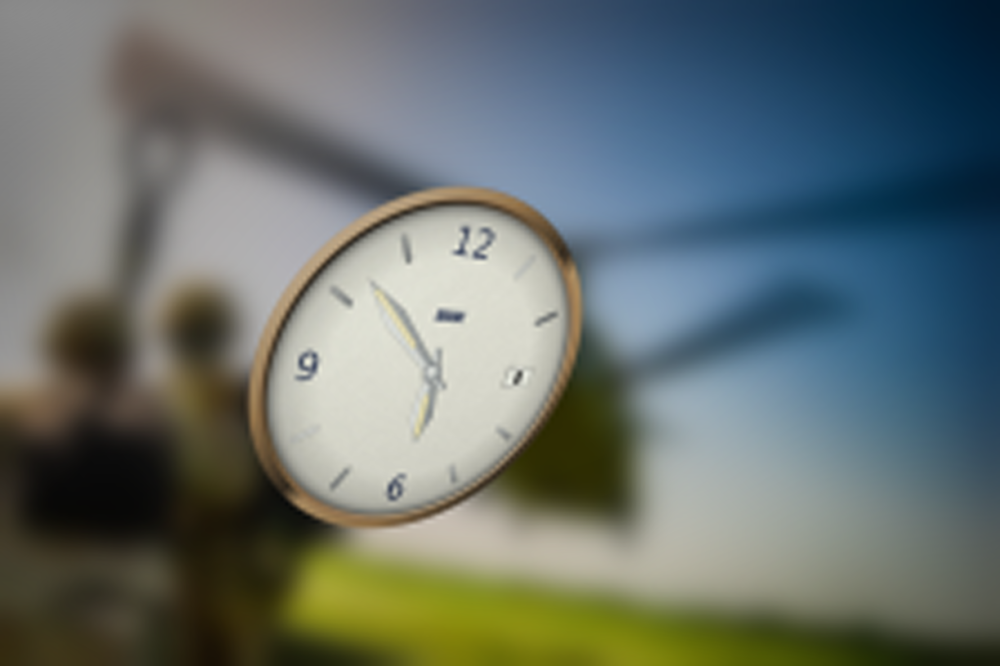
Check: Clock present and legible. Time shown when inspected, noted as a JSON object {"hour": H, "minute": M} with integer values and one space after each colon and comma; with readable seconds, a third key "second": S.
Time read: {"hour": 5, "minute": 52}
